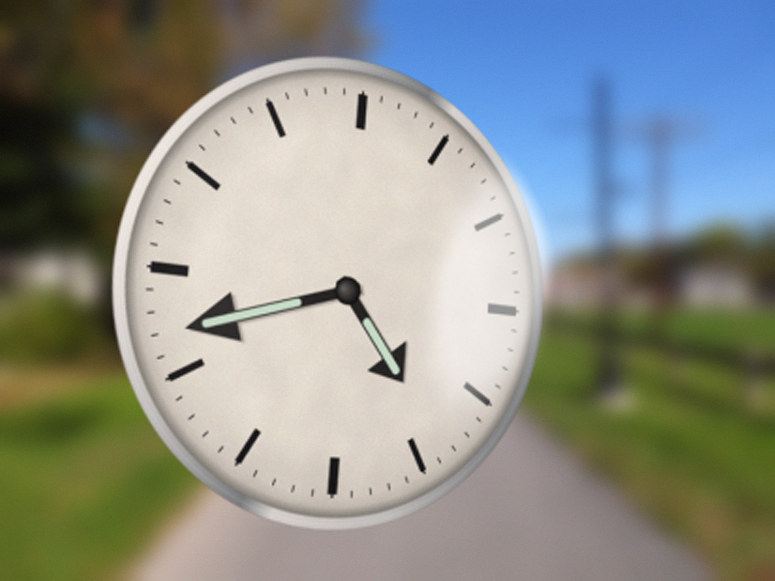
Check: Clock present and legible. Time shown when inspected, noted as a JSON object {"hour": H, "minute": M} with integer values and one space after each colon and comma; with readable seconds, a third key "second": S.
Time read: {"hour": 4, "minute": 42}
